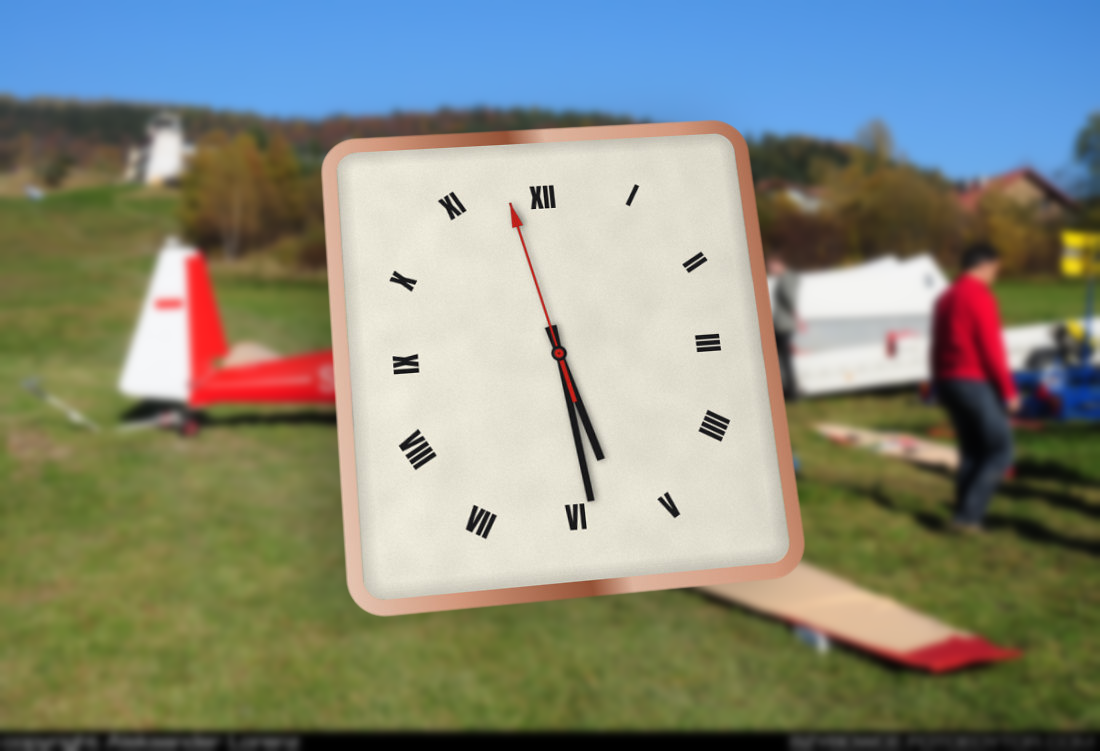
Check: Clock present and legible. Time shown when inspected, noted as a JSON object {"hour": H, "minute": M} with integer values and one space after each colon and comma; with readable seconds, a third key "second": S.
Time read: {"hour": 5, "minute": 28, "second": 58}
